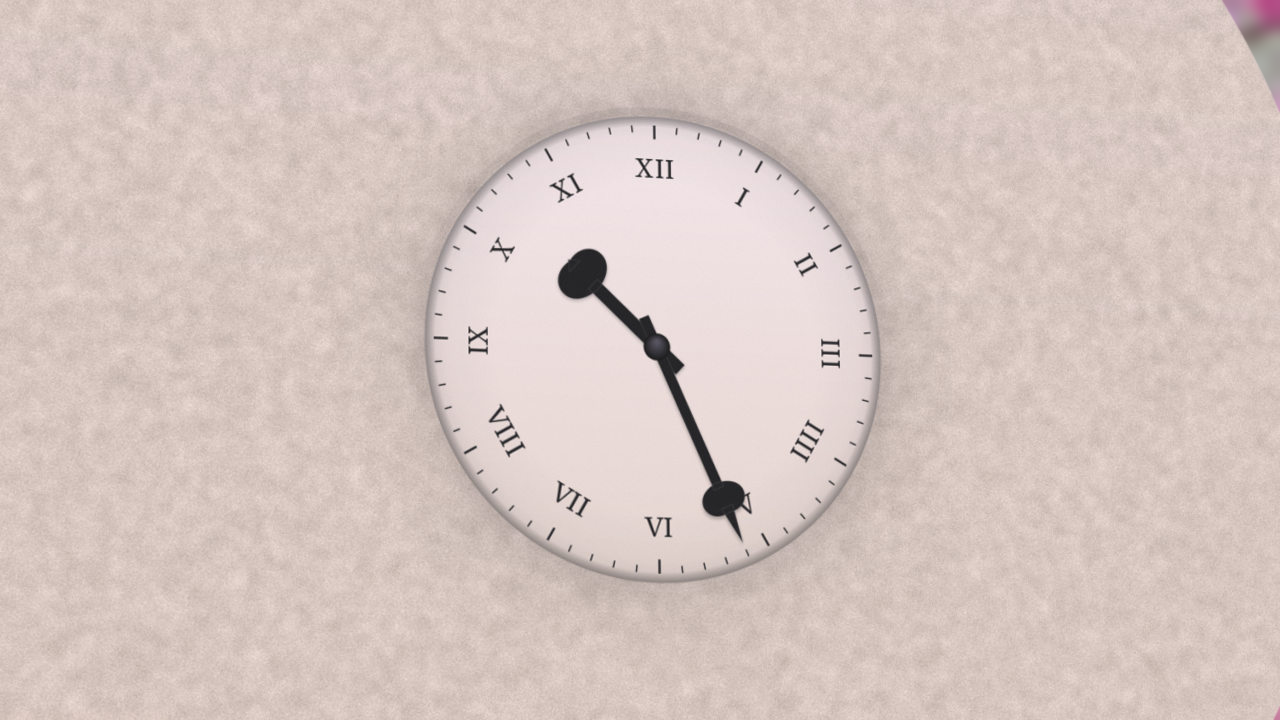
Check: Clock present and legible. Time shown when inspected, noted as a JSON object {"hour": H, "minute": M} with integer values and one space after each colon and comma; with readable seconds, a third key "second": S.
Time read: {"hour": 10, "minute": 26}
